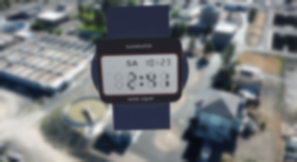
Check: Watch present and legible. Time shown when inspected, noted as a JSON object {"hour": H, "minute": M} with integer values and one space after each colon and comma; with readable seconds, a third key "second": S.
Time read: {"hour": 2, "minute": 41}
